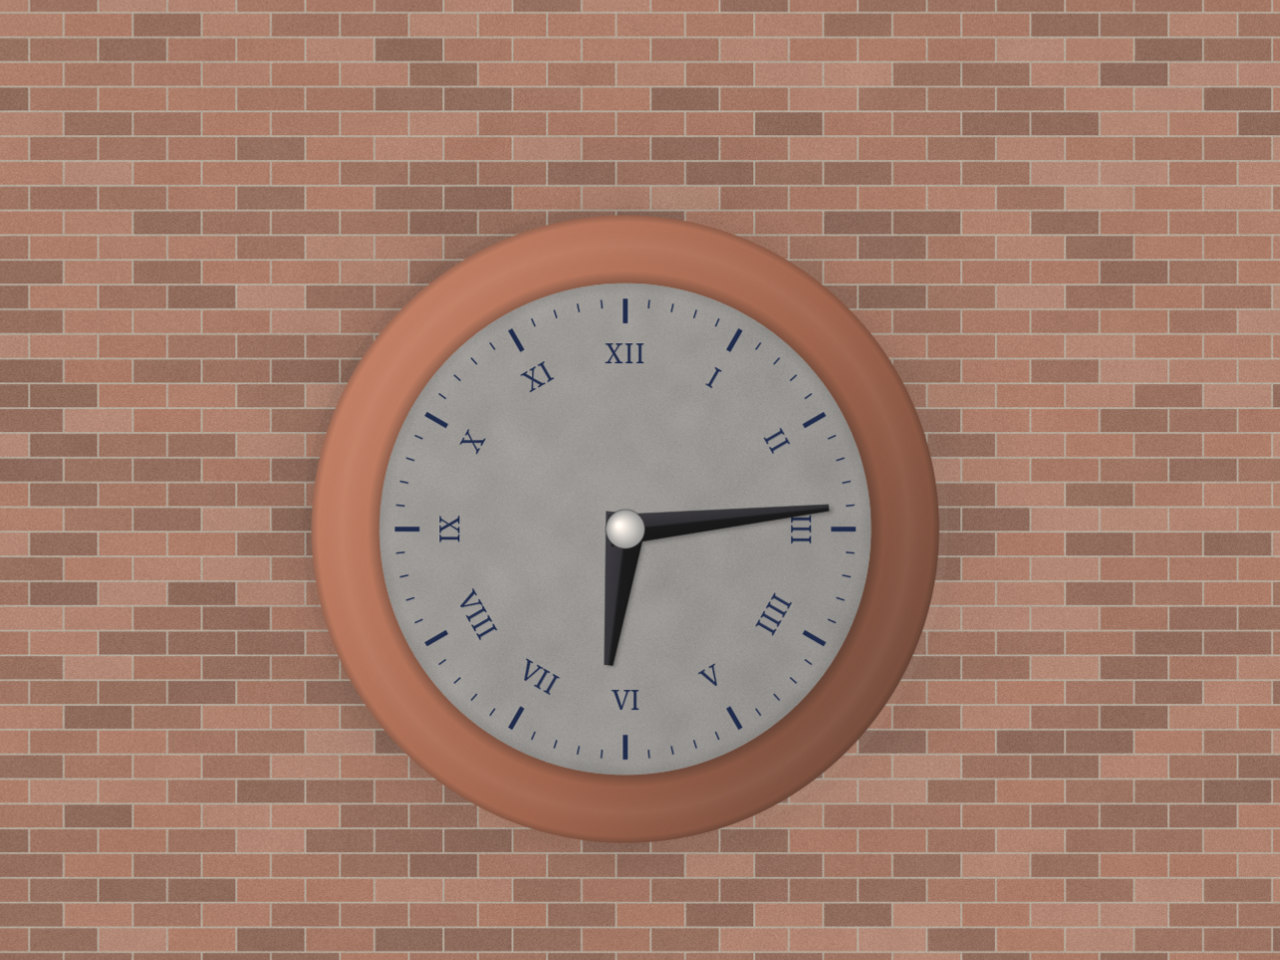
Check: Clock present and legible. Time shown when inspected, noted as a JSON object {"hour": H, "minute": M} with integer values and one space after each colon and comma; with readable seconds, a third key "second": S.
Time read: {"hour": 6, "minute": 14}
